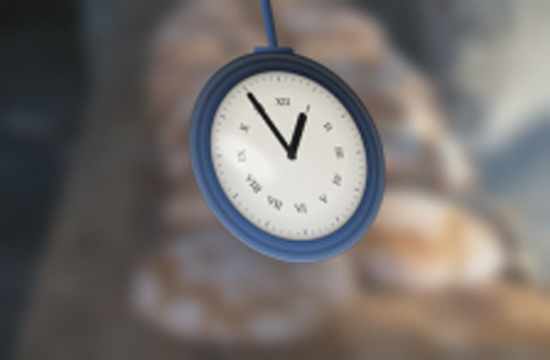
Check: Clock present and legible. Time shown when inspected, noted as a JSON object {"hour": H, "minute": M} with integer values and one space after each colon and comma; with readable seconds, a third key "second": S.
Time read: {"hour": 12, "minute": 55}
